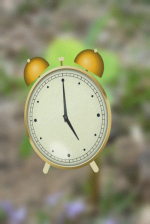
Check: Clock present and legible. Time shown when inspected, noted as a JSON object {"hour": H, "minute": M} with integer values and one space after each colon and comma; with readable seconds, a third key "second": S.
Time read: {"hour": 5, "minute": 0}
